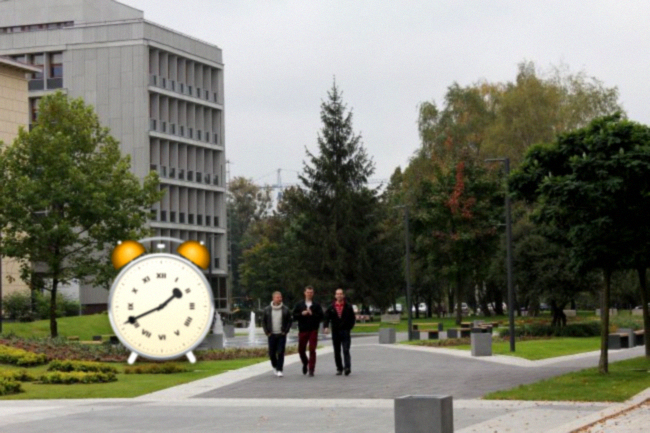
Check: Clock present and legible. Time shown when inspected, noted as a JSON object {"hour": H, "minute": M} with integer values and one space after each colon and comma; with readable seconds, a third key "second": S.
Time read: {"hour": 1, "minute": 41}
